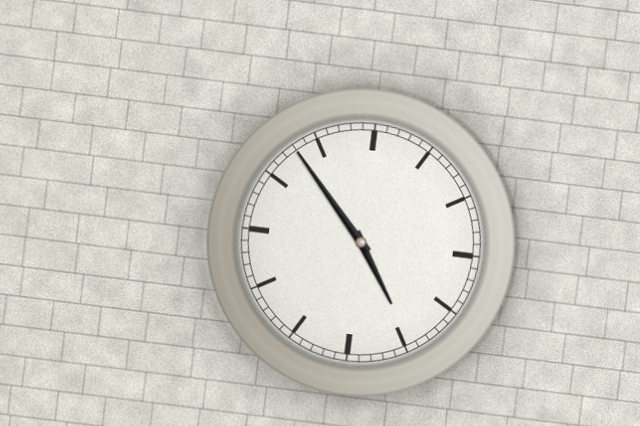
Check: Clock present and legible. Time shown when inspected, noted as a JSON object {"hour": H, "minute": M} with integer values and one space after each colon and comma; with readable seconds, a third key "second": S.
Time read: {"hour": 4, "minute": 53}
